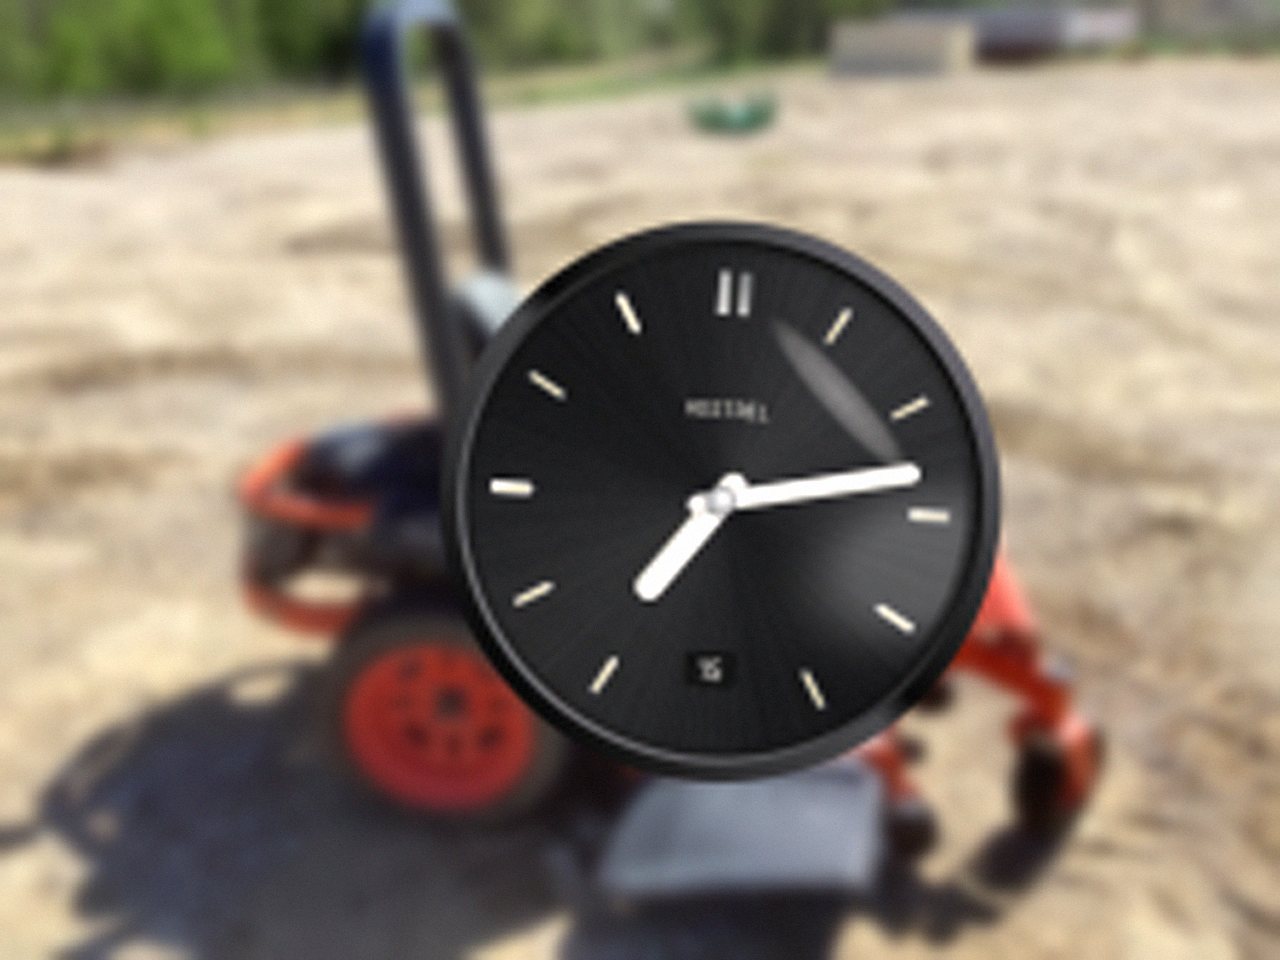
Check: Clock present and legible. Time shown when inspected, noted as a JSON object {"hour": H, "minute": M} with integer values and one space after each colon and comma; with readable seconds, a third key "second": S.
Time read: {"hour": 7, "minute": 13}
